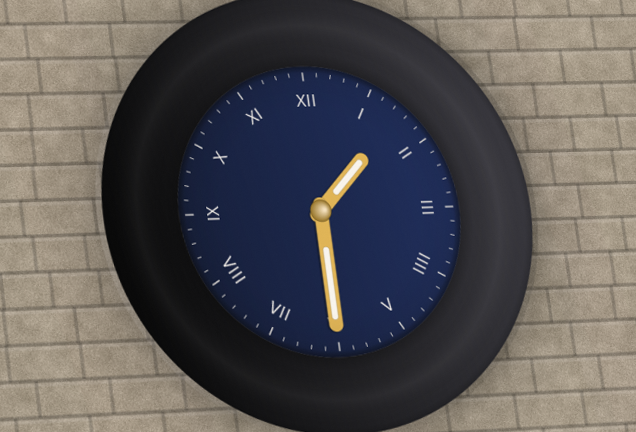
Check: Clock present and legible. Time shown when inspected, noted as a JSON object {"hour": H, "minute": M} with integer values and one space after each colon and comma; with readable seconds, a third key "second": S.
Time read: {"hour": 1, "minute": 30}
